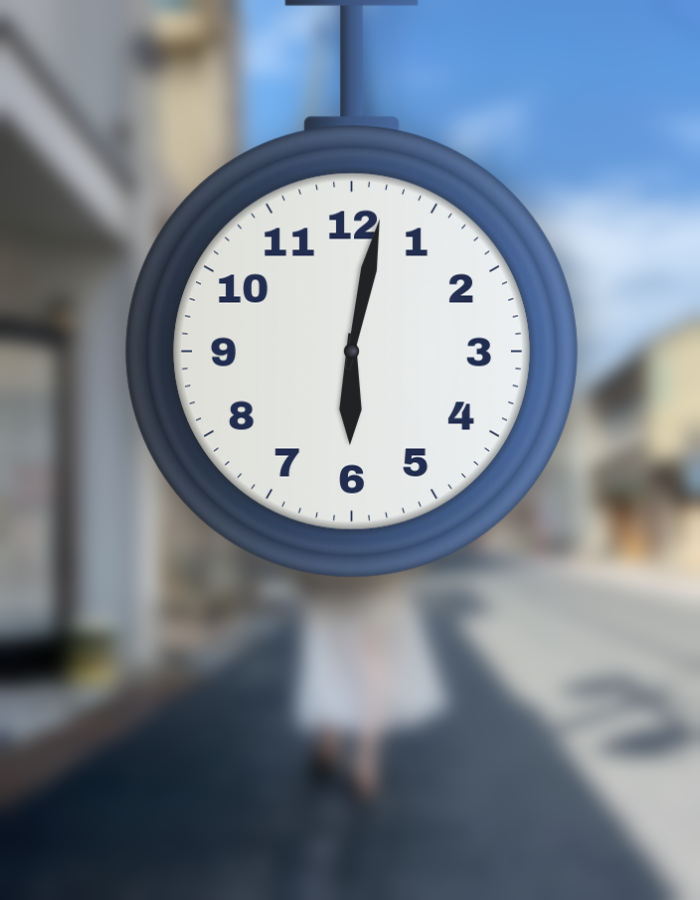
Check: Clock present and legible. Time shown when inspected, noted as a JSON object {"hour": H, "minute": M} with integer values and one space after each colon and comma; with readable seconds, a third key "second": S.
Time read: {"hour": 6, "minute": 2}
